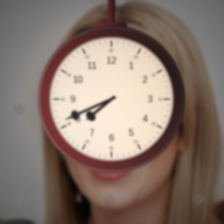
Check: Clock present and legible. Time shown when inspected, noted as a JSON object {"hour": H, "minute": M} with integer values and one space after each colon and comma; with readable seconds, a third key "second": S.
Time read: {"hour": 7, "minute": 41}
